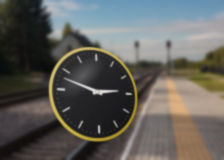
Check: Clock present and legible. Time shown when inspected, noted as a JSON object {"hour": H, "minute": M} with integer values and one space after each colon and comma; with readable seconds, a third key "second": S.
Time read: {"hour": 2, "minute": 48}
